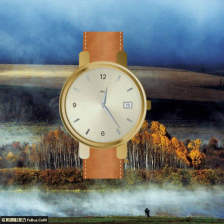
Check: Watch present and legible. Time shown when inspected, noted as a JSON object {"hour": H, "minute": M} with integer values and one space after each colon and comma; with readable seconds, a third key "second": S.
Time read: {"hour": 12, "minute": 24}
